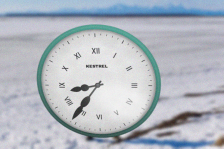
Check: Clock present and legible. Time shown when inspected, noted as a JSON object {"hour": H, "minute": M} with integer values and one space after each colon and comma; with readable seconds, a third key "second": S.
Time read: {"hour": 8, "minute": 36}
